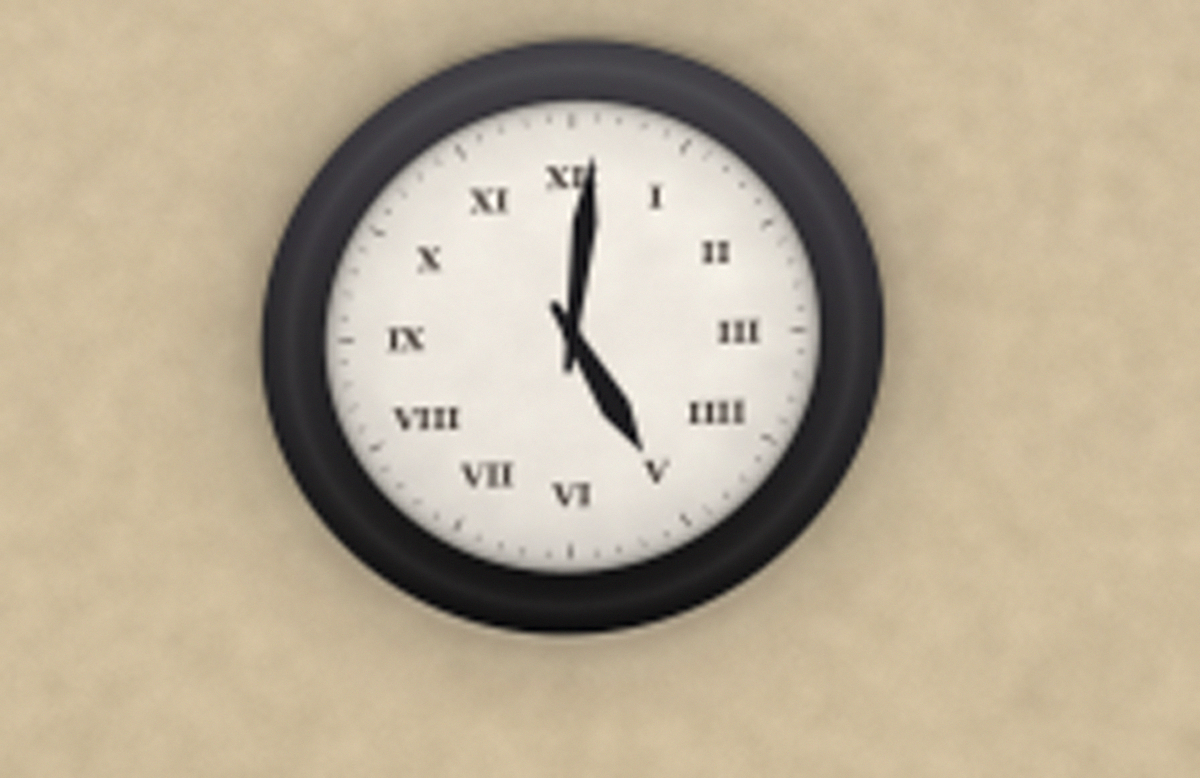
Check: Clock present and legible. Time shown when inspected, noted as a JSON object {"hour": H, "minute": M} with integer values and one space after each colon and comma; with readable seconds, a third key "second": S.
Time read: {"hour": 5, "minute": 1}
